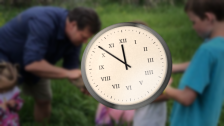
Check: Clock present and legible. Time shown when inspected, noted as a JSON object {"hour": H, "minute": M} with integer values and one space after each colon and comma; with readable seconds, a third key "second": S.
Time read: {"hour": 11, "minute": 52}
